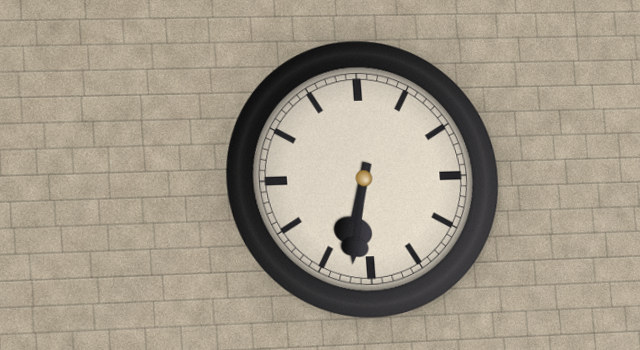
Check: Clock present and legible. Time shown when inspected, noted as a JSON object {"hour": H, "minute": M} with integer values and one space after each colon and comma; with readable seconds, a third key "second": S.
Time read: {"hour": 6, "minute": 32}
